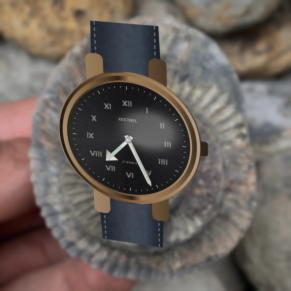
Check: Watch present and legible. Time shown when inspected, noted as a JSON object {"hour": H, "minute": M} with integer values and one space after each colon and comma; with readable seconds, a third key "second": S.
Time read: {"hour": 7, "minute": 26}
